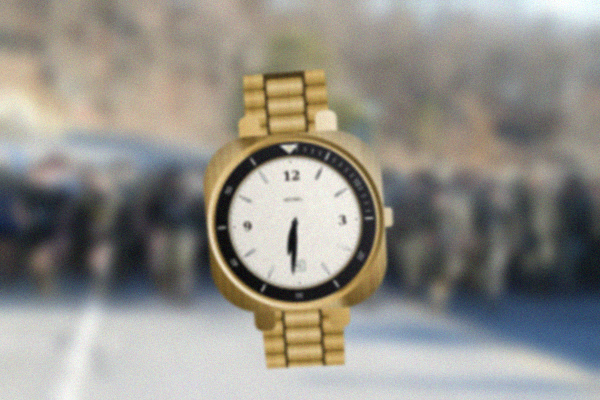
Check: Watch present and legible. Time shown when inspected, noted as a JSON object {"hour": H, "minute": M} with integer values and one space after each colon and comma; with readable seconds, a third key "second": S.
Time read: {"hour": 6, "minute": 31}
